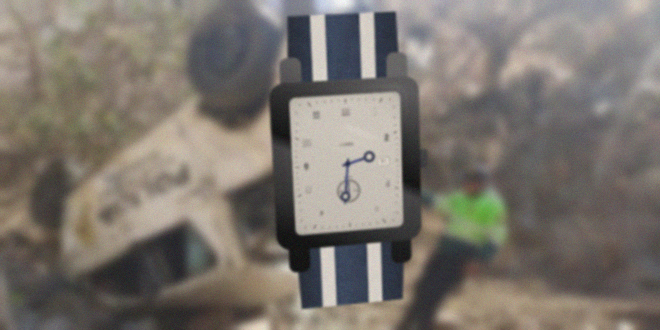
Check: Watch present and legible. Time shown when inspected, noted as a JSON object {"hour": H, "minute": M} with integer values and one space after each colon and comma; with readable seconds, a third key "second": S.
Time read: {"hour": 2, "minute": 31}
